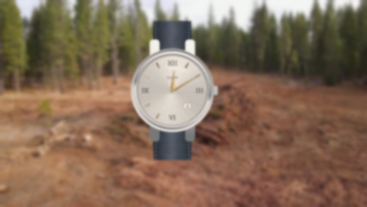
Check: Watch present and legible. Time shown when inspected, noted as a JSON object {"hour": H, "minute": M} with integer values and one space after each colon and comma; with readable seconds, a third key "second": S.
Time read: {"hour": 12, "minute": 10}
